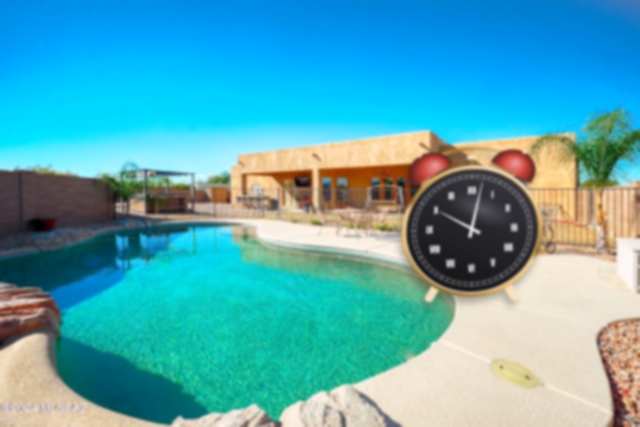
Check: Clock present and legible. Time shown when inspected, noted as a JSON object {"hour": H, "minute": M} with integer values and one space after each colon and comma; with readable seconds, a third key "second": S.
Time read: {"hour": 10, "minute": 2}
